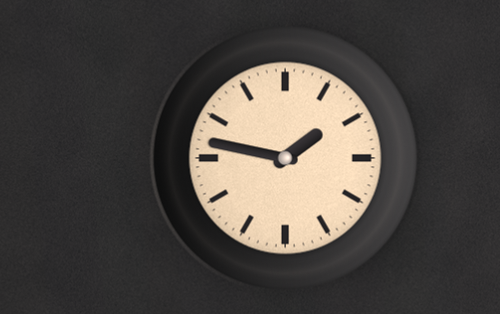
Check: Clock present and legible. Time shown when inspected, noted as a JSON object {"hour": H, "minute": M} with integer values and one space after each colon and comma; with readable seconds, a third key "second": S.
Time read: {"hour": 1, "minute": 47}
